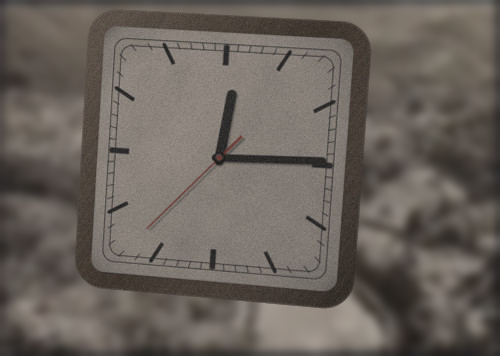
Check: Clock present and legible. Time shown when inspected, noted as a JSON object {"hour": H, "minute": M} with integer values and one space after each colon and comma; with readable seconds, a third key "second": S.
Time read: {"hour": 12, "minute": 14, "second": 37}
